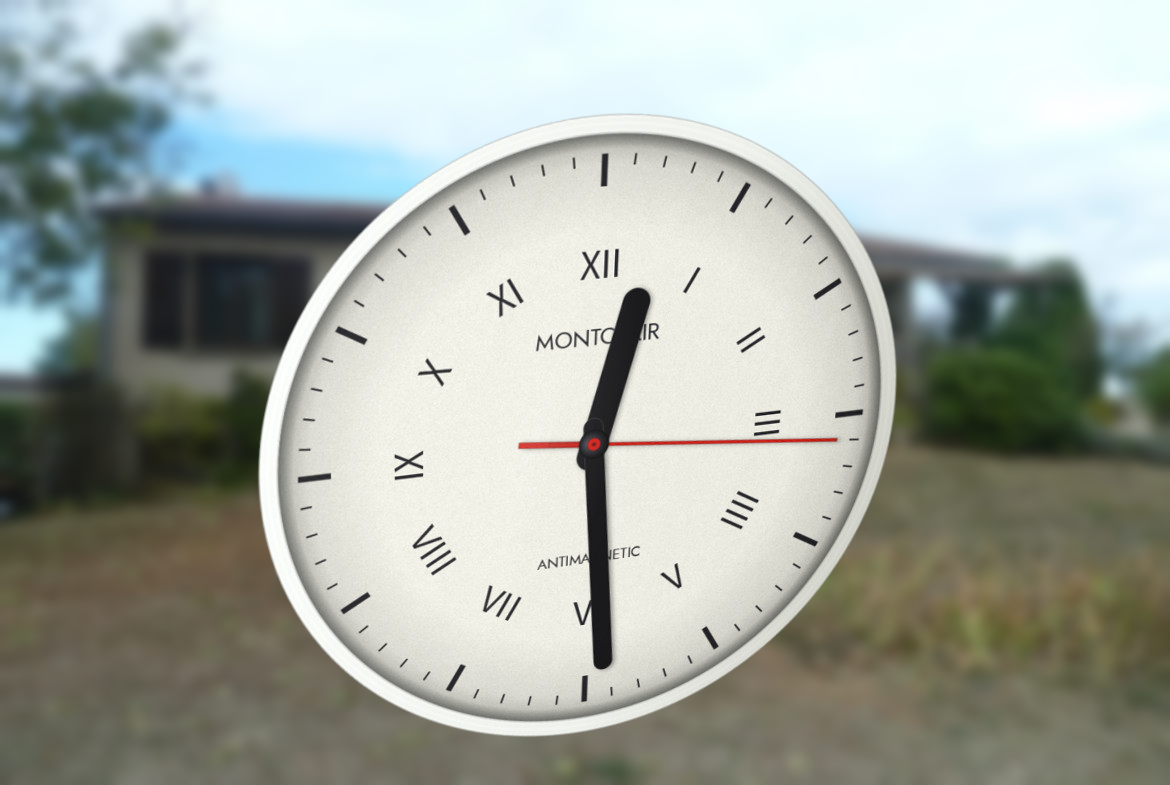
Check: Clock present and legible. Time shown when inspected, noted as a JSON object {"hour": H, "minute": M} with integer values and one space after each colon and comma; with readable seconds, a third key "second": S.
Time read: {"hour": 12, "minute": 29, "second": 16}
